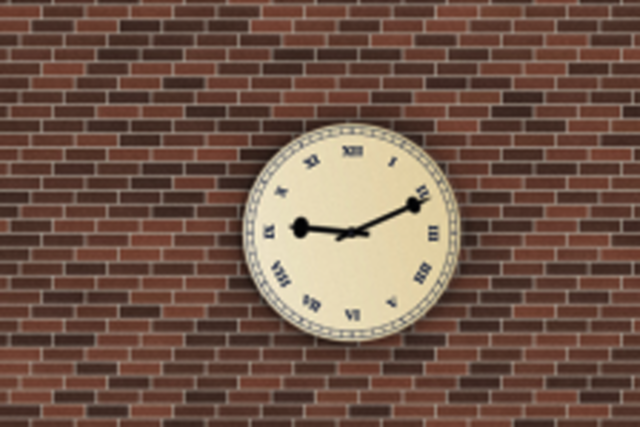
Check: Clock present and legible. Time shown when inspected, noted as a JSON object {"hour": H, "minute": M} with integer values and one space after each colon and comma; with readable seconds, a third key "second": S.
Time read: {"hour": 9, "minute": 11}
